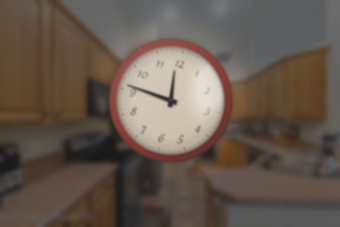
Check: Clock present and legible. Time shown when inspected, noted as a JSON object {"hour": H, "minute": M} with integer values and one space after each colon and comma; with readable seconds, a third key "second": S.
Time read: {"hour": 11, "minute": 46}
